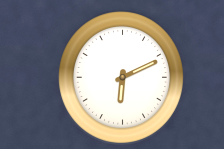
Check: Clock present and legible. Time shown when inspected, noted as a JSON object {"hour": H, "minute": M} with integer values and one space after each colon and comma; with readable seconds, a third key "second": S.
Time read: {"hour": 6, "minute": 11}
